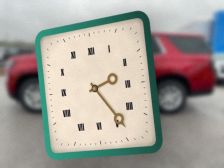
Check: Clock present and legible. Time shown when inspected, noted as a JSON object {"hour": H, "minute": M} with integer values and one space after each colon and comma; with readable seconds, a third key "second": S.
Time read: {"hour": 2, "minute": 24}
